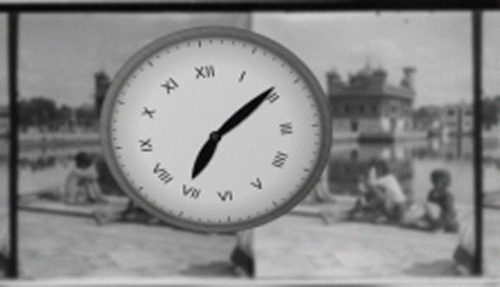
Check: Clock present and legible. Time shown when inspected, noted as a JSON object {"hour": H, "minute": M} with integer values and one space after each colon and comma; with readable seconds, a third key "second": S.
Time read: {"hour": 7, "minute": 9}
